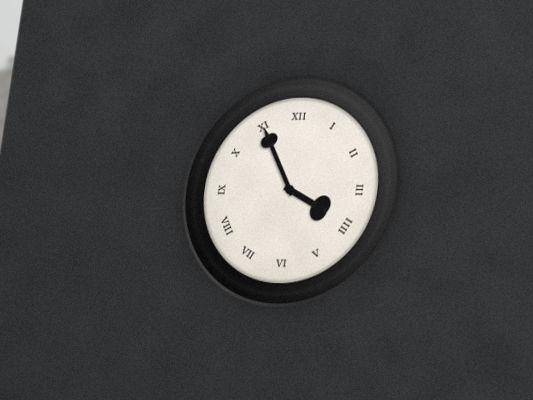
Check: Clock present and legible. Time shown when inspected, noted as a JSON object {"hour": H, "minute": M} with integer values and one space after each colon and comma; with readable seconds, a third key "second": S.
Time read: {"hour": 3, "minute": 55}
